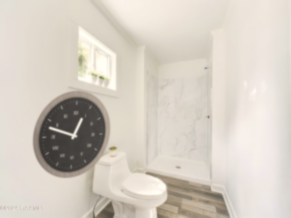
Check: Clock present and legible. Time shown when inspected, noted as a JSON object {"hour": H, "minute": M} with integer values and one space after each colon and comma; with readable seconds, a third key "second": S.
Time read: {"hour": 12, "minute": 48}
